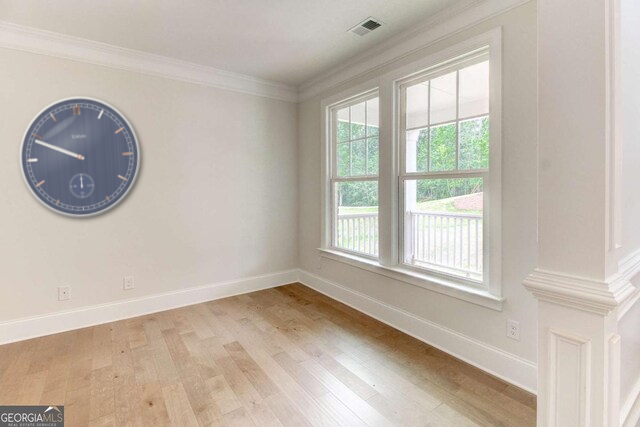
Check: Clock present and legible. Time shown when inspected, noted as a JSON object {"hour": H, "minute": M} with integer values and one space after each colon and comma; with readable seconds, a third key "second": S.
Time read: {"hour": 9, "minute": 49}
